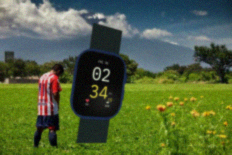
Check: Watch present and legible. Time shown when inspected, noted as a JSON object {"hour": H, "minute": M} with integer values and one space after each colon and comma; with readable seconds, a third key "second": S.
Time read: {"hour": 2, "minute": 34}
